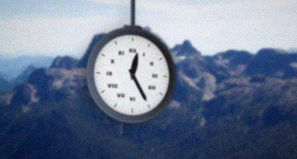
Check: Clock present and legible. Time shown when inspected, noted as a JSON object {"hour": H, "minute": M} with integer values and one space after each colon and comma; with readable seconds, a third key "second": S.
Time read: {"hour": 12, "minute": 25}
